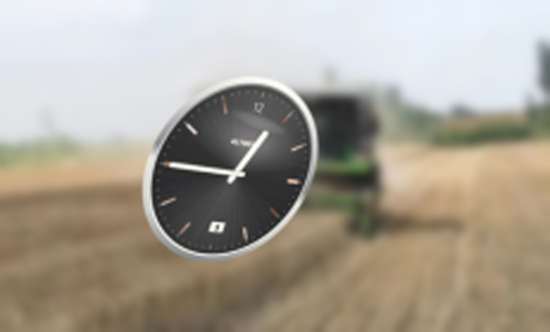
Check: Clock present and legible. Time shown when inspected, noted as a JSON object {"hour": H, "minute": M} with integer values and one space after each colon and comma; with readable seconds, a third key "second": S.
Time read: {"hour": 12, "minute": 45}
